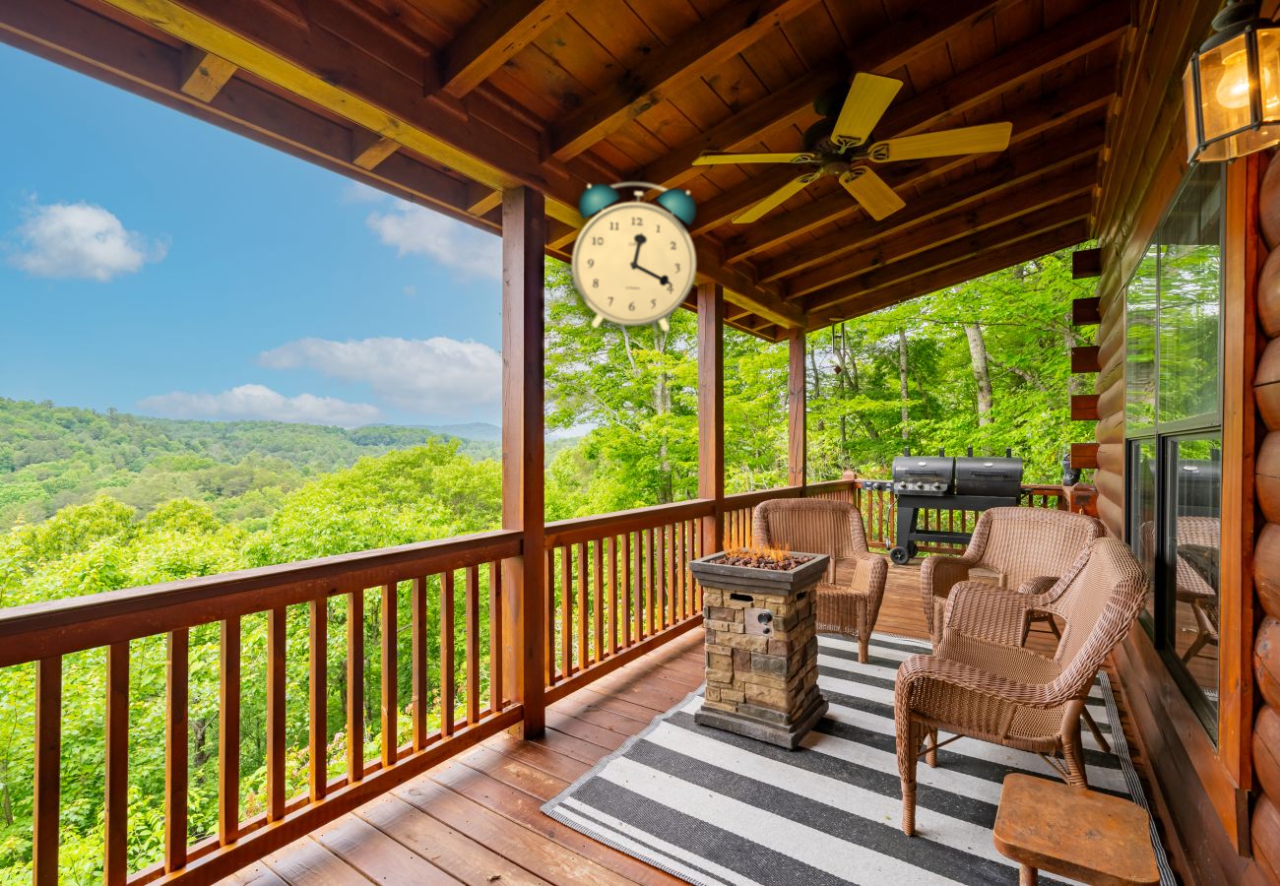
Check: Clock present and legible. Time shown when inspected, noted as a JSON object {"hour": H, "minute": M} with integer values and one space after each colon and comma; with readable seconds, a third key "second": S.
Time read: {"hour": 12, "minute": 19}
